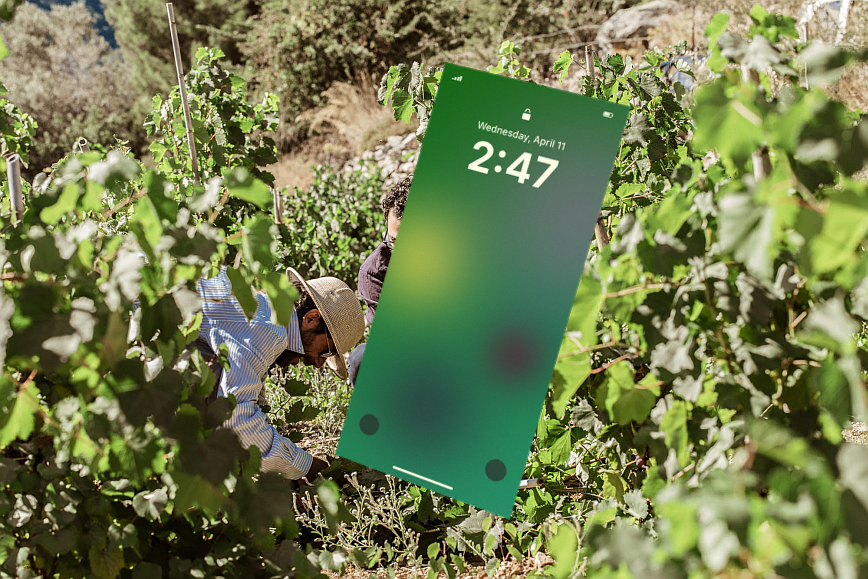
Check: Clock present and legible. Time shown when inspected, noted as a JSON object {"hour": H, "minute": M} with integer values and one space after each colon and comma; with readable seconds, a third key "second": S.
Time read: {"hour": 2, "minute": 47}
